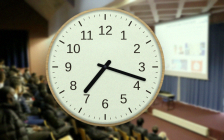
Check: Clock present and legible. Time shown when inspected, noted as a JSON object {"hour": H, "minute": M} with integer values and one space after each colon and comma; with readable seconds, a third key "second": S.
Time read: {"hour": 7, "minute": 18}
